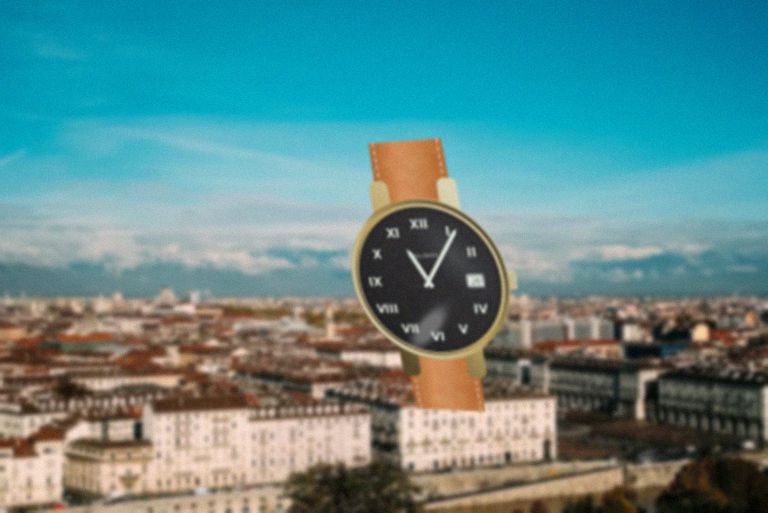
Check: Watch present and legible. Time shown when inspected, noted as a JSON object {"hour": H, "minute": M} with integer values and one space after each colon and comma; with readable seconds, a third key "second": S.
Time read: {"hour": 11, "minute": 6}
